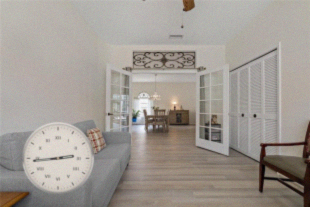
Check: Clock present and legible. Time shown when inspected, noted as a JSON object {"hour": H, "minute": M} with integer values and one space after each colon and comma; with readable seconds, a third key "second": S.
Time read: {"hour": 2, "minute": 44}
